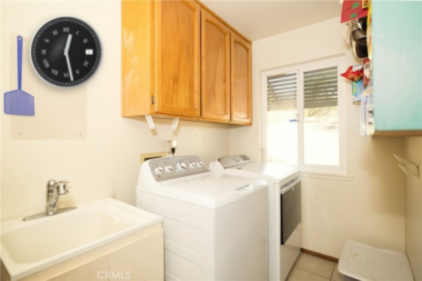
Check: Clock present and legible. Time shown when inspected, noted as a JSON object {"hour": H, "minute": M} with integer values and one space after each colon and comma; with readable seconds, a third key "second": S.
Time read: {"hour": 12, "minute": 28}
